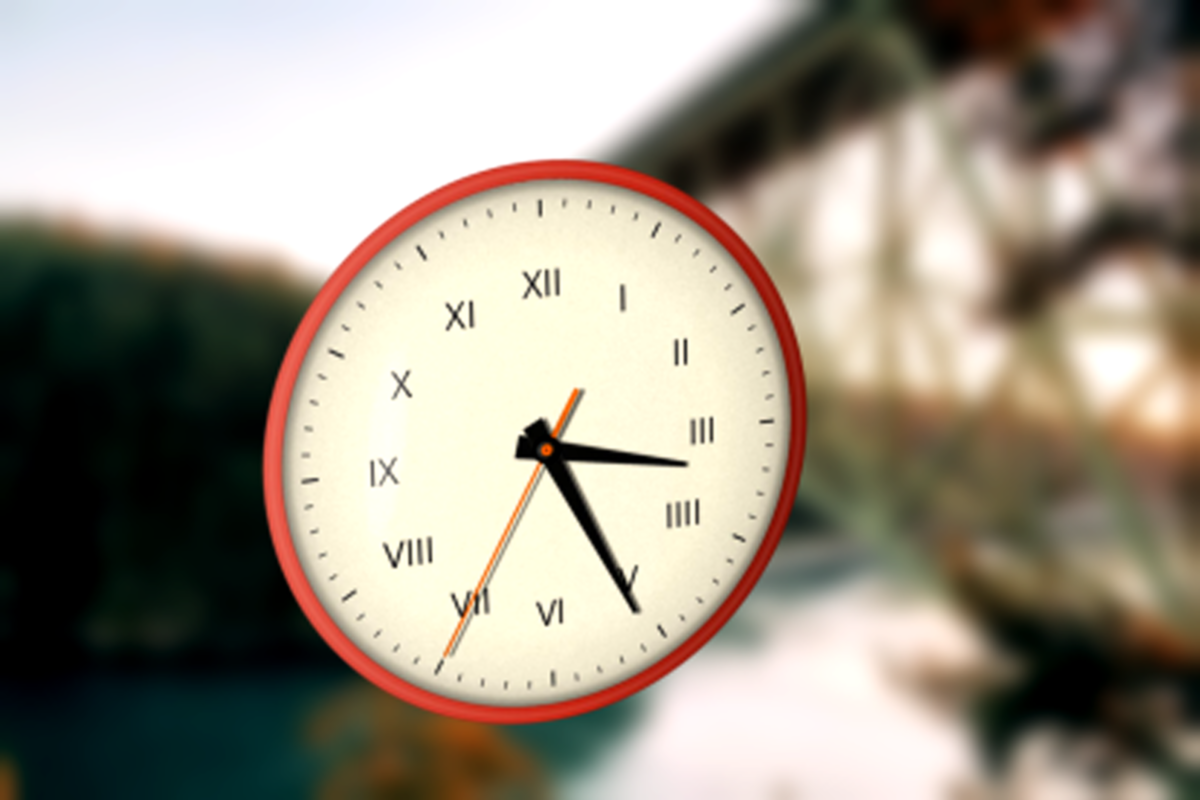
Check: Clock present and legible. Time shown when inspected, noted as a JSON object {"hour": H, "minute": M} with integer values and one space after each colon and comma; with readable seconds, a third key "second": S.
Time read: {"hour": 3, "minute": 25, "second": 35}
